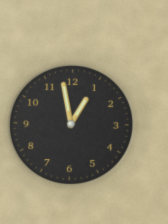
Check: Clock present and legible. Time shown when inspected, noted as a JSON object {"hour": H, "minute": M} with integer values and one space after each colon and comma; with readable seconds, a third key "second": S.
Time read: {"hour": 12, "minute": 58}
